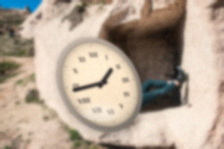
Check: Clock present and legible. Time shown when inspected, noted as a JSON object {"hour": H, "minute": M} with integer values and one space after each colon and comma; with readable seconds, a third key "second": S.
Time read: {"hour": 1, "minute": 44}
